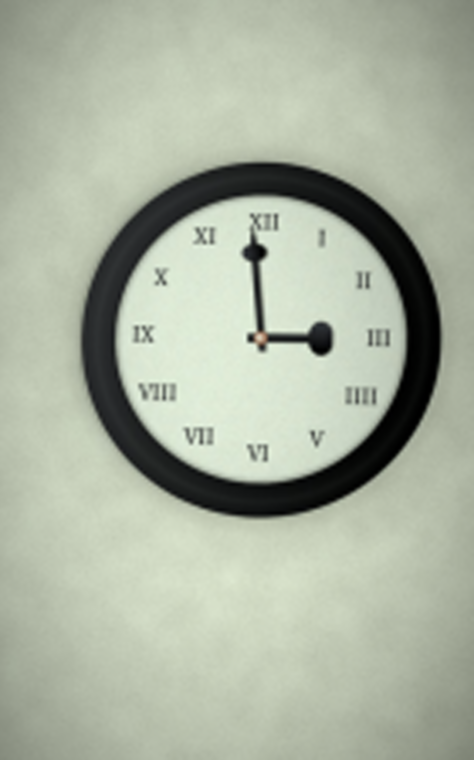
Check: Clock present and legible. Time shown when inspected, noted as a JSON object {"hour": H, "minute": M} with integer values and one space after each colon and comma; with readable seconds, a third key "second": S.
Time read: {"hour": 2, "minute": 59}
